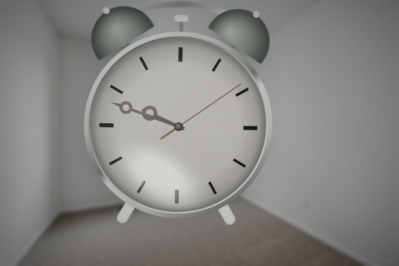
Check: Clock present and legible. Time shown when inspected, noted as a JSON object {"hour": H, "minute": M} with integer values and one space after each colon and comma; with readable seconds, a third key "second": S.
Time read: {"hour": 9, "minute": 48, "second": 9}
